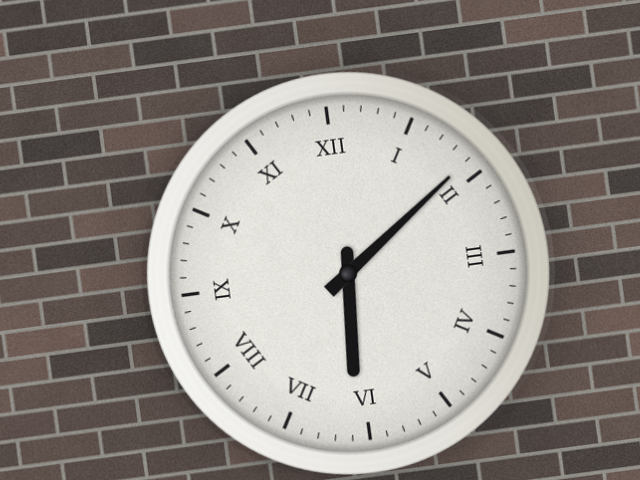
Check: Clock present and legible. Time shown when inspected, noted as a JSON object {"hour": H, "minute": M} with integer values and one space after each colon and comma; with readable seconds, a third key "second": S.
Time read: {"hour": 6, "minute": 9}
